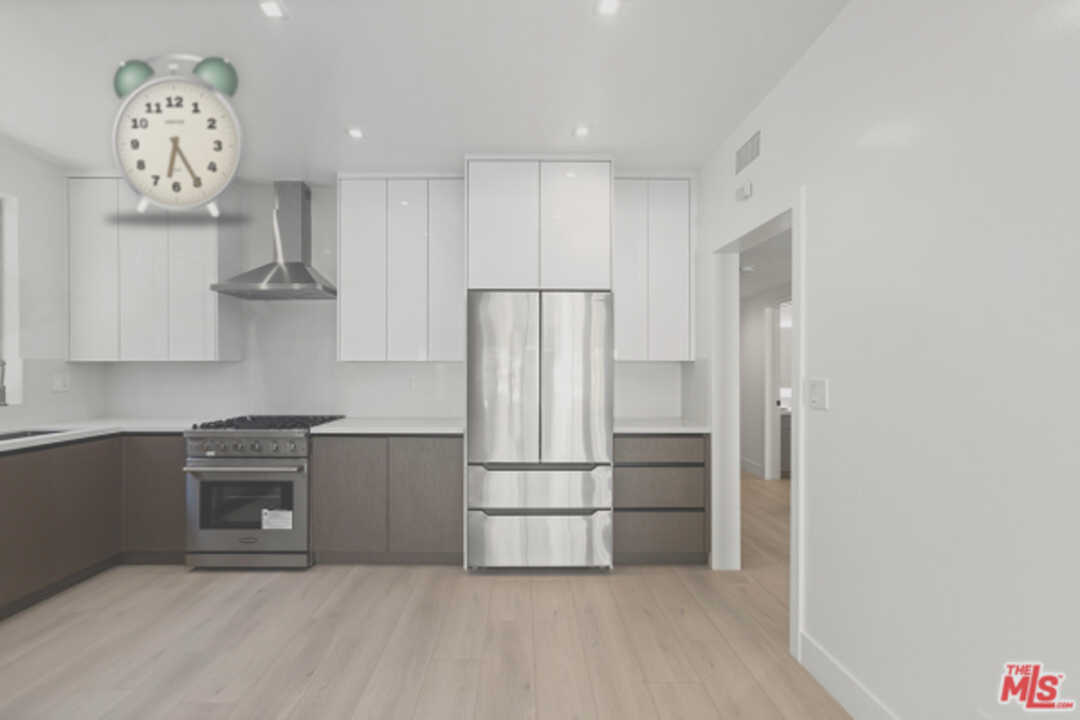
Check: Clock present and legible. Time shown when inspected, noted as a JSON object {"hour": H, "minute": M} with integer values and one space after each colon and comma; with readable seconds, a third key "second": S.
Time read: {"hour": 6, "minute": 25}
